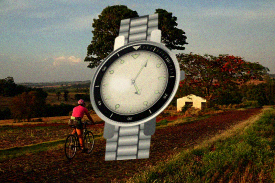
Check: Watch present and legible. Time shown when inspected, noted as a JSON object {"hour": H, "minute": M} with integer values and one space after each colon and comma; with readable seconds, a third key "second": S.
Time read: {"hour": 5, "minute": 5}
